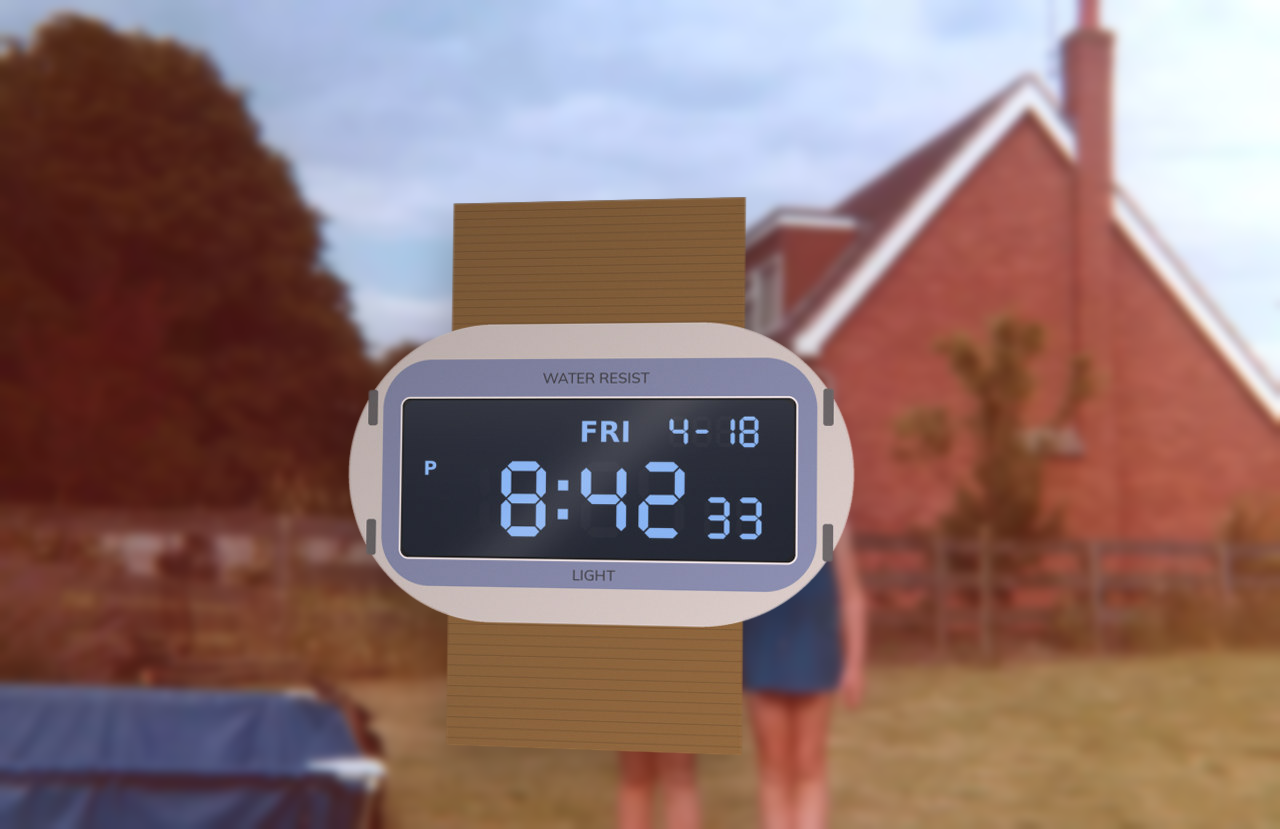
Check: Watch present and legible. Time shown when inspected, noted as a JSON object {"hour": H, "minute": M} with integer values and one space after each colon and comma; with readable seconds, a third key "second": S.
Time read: {"hour": 8, "minute": 42, "second": 33}
